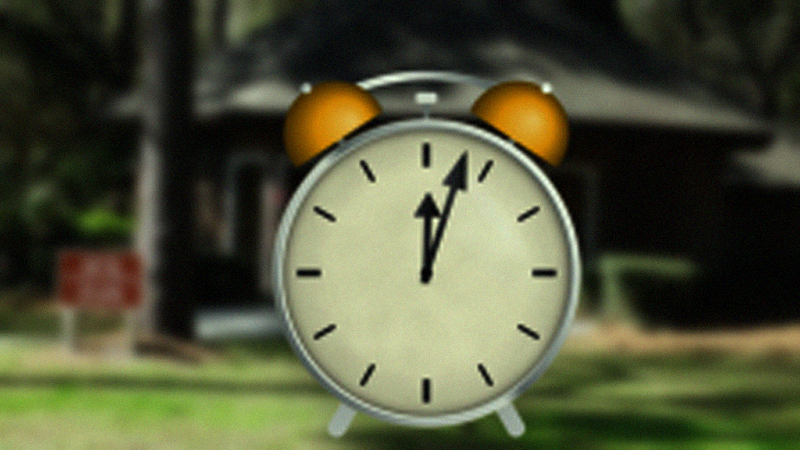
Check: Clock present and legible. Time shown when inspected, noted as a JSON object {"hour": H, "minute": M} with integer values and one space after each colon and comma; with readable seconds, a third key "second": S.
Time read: {"hour": 12, "minute": 3}
